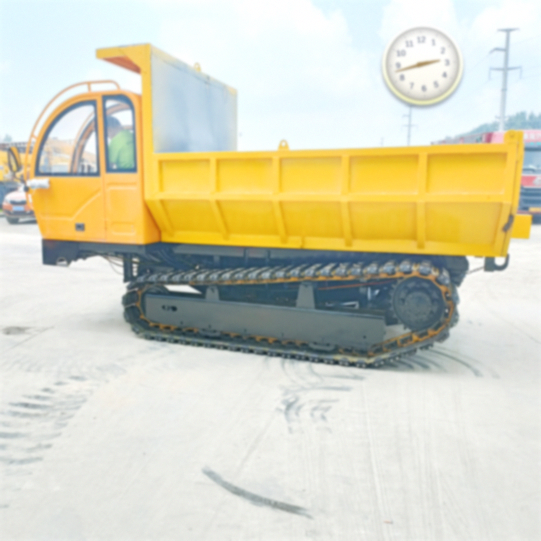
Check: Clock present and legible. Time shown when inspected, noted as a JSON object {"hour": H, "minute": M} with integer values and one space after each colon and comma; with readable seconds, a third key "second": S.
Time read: {"hour": 2, "minute": 43}
